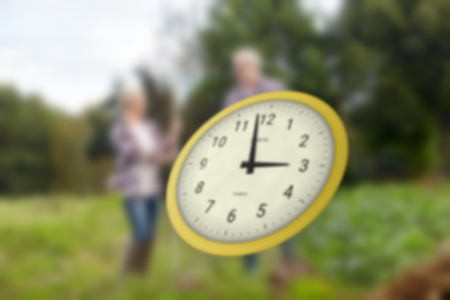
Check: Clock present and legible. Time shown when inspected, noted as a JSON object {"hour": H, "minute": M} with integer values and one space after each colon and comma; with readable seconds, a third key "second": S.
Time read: {"hour": 2, "minute": 58}
